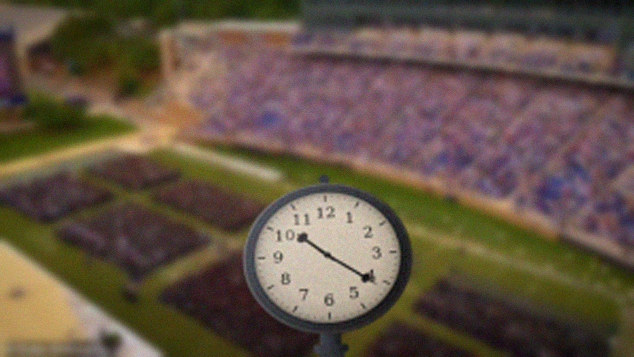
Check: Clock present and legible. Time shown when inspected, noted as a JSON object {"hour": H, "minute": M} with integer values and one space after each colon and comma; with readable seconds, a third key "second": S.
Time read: {"hour": 10, "minute": 21}
